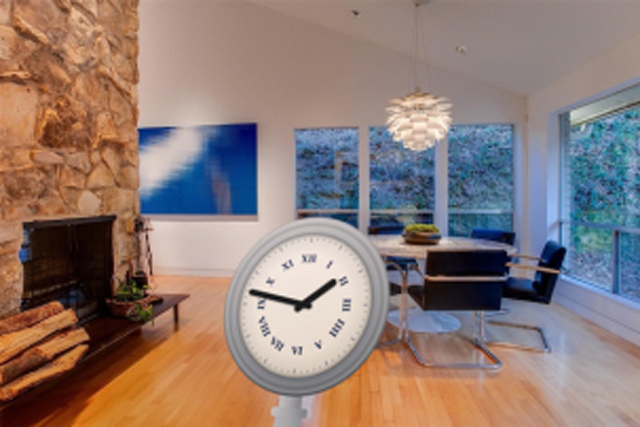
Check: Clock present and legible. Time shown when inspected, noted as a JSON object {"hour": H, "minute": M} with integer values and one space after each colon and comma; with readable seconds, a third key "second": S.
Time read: {"hour": 1, "minute": 47}
